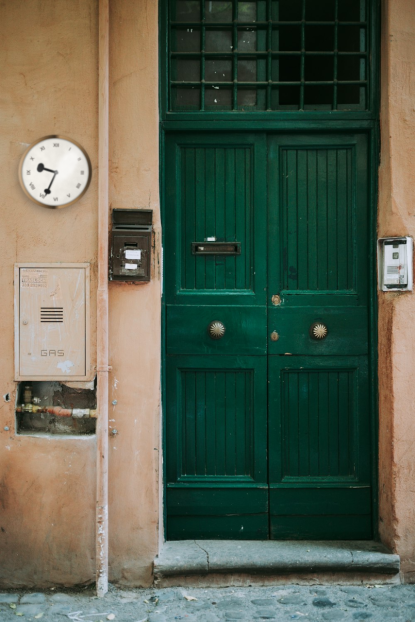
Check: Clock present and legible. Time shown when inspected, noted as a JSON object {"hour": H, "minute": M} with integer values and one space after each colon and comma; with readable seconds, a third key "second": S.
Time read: {"hour": 9, "minute": 34}
